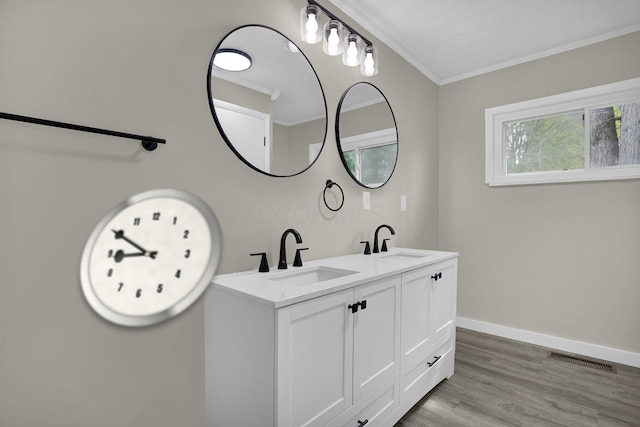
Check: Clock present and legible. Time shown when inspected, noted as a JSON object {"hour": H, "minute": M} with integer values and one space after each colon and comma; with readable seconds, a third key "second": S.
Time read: {"hour": 8, "minute": 50}
